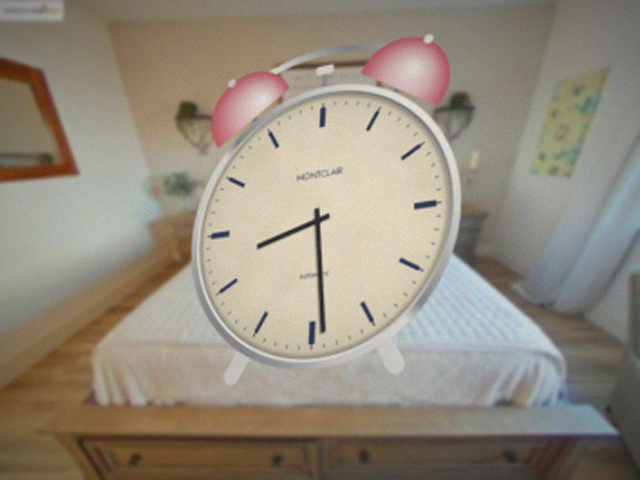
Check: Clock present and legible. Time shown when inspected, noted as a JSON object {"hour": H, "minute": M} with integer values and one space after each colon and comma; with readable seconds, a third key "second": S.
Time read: {"hour": 8, "minute": 29}
